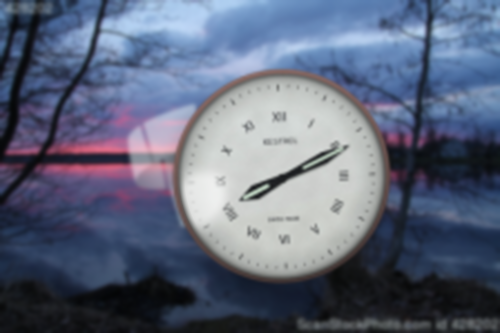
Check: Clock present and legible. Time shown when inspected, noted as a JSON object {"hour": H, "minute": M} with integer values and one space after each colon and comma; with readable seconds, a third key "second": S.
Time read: {"hour": 8, "minute": 11}
